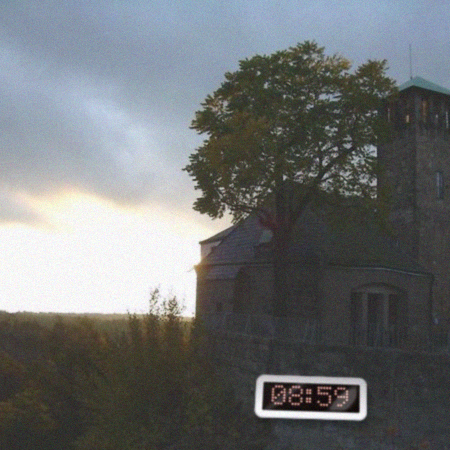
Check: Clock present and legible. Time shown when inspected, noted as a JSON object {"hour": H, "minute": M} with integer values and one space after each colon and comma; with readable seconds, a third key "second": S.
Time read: {"hour": 8, "minute": 59}
